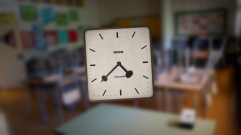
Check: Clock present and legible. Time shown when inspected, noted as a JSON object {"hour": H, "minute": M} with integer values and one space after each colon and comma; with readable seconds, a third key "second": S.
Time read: {"hour": 4, "minute": 38}
